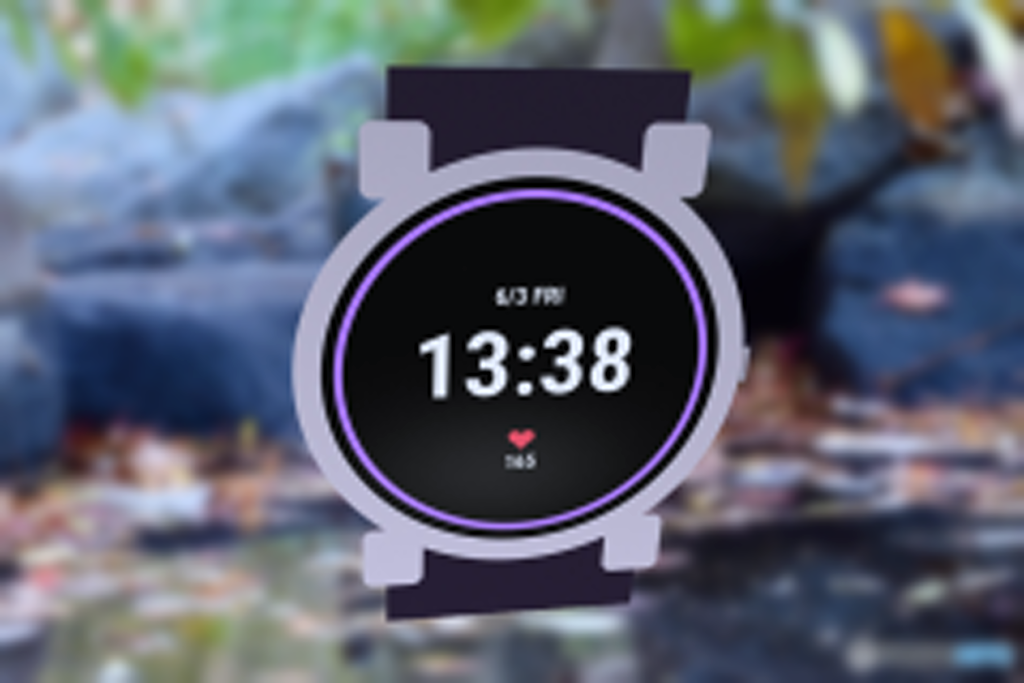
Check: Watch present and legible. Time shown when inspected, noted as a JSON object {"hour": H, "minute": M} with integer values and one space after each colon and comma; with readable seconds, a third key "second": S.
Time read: {"hour": 13, "minute": 38}
